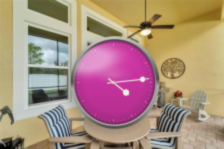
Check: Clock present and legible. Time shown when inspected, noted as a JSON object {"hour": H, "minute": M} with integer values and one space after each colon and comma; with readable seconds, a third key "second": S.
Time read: {"hour": 4, "minute": 14}
